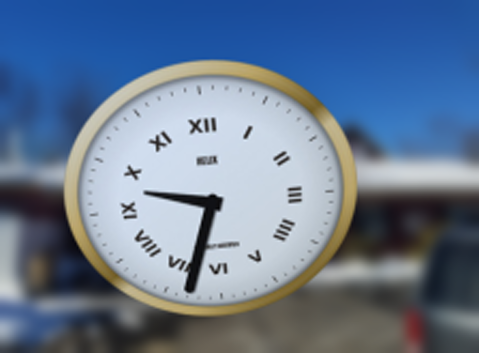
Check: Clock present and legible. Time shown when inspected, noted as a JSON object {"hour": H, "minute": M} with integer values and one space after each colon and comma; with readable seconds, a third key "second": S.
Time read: {"hour": 9, "minute": 33}
